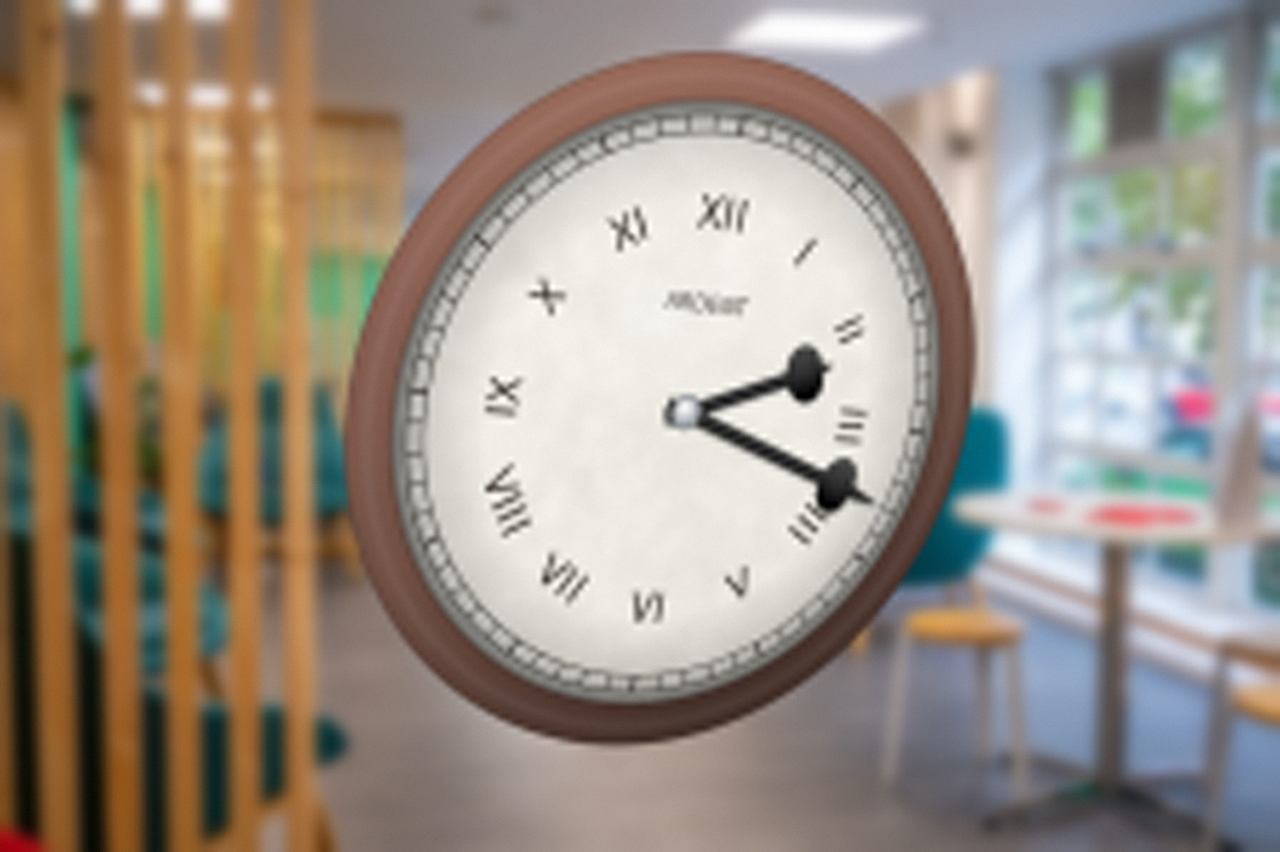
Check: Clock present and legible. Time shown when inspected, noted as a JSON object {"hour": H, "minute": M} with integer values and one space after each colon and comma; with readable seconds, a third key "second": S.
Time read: {"hour": 2, "minute": 18}
